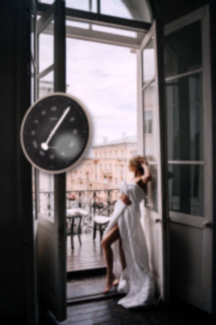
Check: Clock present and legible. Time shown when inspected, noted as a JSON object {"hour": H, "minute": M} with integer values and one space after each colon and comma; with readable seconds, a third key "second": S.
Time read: {"hour": 7, "minute": 6}
